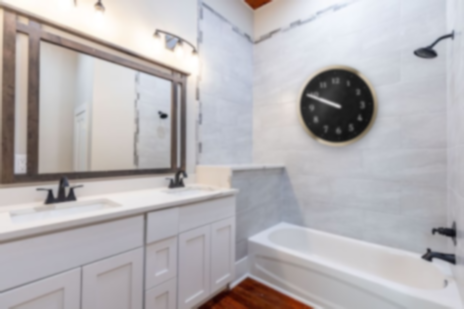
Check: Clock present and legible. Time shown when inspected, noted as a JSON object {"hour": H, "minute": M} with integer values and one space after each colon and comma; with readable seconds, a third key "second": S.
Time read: {"hour": 9, "minute": 49}
